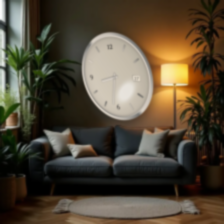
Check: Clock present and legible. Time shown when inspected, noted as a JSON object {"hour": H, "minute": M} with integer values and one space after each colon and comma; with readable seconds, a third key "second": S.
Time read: {"hour": 8, "minute": 32}
